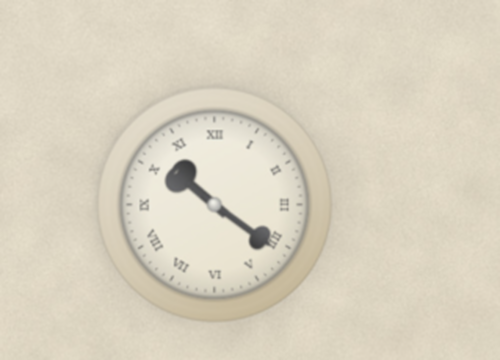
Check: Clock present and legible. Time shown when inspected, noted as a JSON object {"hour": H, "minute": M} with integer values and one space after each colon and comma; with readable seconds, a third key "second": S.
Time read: {"hour": 10, "minute": 21}
